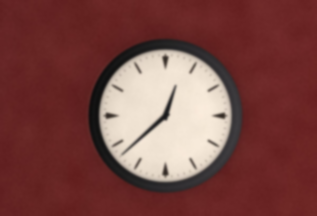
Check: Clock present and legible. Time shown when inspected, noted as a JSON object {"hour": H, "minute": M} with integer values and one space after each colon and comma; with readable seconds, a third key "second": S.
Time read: {"hour": 12, "minute": 38}
